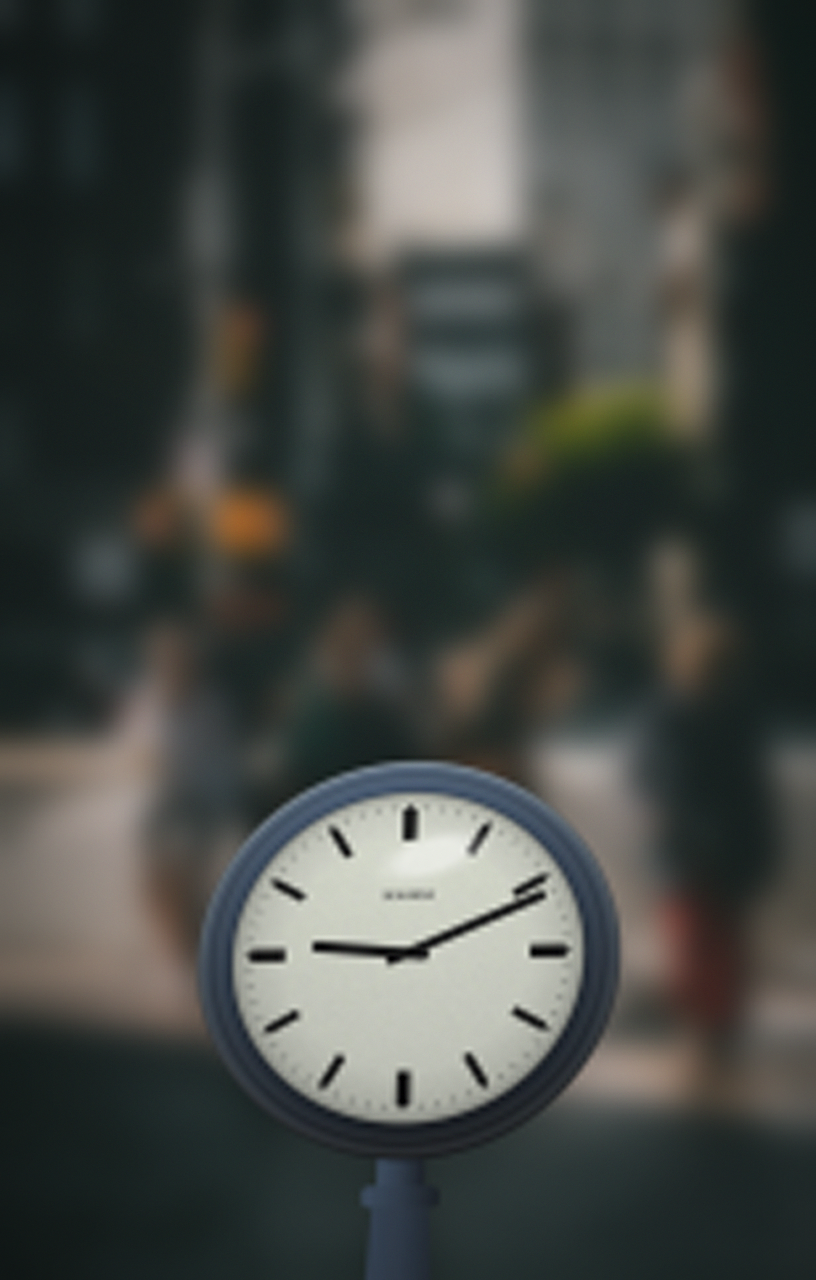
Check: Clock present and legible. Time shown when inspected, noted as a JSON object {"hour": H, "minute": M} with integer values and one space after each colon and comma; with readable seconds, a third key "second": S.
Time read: {"hour": 9, "minute": 11}
